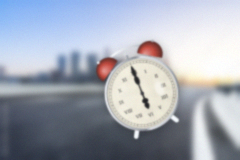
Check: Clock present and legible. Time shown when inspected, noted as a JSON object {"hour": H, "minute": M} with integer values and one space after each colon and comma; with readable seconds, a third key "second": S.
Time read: {"hour": 6, "minute": 0}
